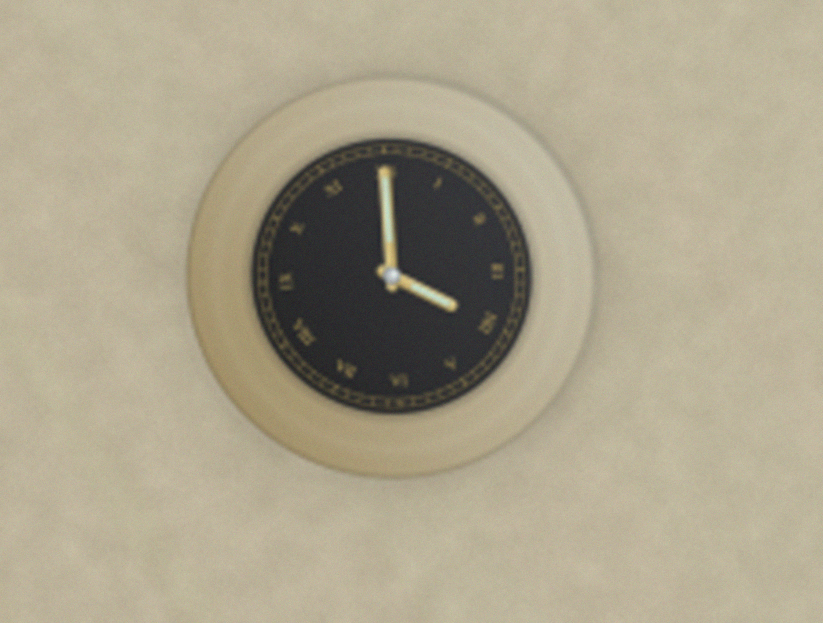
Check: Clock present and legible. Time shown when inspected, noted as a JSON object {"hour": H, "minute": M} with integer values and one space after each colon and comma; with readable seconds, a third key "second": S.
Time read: {"hour": 4, "minute": 0}
